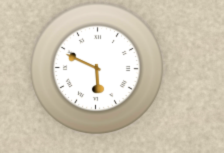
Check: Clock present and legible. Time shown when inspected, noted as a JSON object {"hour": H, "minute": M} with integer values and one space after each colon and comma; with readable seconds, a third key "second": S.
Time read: {"hour": 5, "minute": 49}
